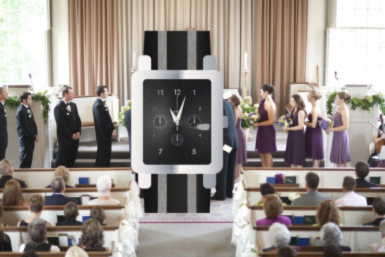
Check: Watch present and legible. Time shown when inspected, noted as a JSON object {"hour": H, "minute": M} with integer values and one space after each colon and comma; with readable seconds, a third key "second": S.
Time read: {"hour": 11, "minute": 3}
